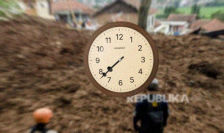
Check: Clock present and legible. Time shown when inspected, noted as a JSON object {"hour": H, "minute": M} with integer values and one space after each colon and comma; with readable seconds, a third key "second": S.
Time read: {"hour": 7, "minute": 38}
